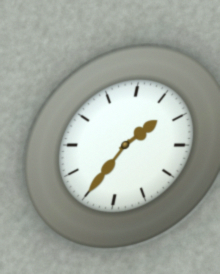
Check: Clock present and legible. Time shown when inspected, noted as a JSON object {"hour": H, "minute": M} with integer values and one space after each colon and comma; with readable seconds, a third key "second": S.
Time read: {"hour": 1, "minute": 35}
